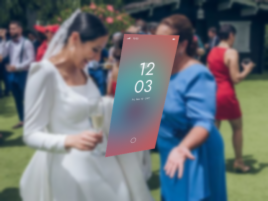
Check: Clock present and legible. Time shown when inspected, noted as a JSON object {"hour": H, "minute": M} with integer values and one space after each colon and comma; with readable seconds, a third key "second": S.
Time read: {"hour": 12, "minute": 3}
